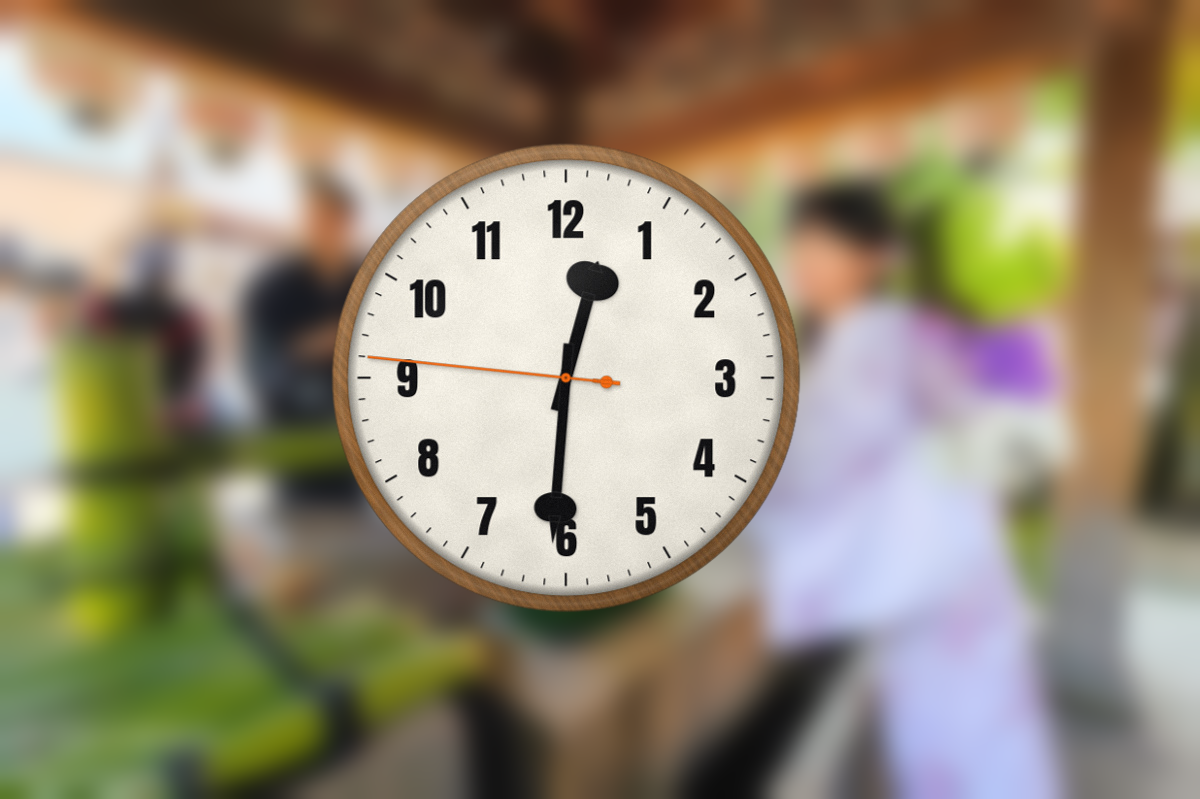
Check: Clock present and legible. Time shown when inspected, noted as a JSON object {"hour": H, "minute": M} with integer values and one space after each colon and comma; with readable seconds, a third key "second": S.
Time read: {"hour": 12, "minute": 30, "second": 46}
